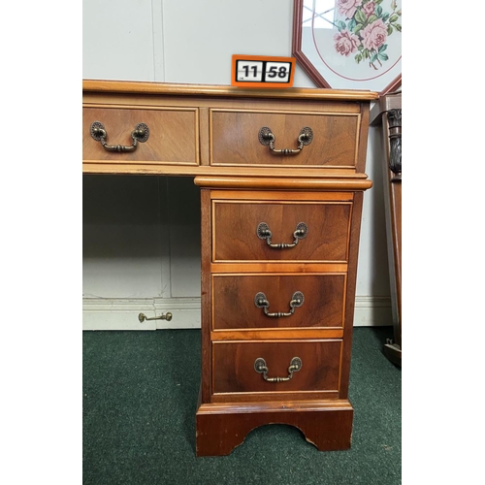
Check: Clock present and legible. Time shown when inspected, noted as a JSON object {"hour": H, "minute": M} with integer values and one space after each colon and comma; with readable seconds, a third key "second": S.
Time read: {"hour": 11, "minute": 58}
